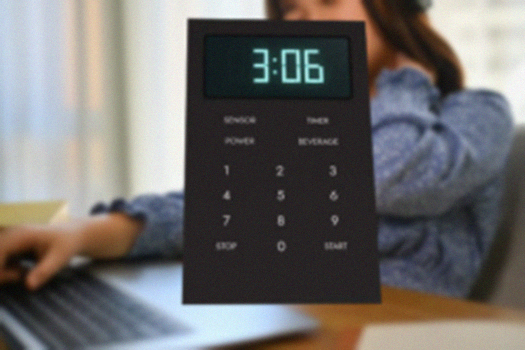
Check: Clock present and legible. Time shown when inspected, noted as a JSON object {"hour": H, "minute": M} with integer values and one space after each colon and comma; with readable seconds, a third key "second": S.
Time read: {"hour": 3, "minute": 6}
